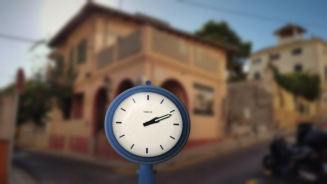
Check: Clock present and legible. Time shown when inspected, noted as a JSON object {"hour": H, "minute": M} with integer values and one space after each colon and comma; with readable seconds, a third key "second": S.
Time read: {"hour": 2, "minute": 11}
